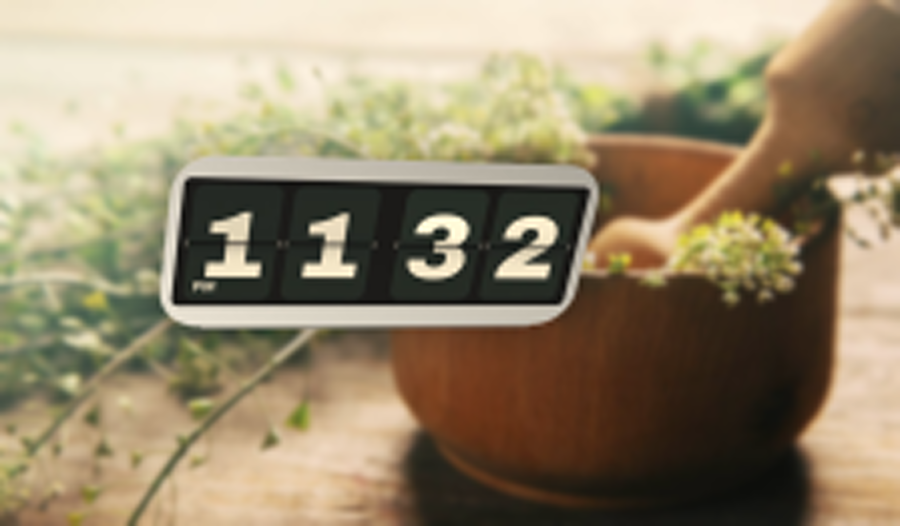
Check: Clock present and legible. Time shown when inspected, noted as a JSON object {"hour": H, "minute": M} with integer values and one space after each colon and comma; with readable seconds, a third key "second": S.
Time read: {"hour": 11, "minute": 32}
